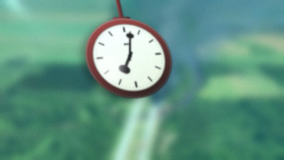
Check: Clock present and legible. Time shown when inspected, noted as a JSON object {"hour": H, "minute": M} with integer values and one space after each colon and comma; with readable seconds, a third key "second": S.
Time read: {"hour": 7, "minute": 2}
